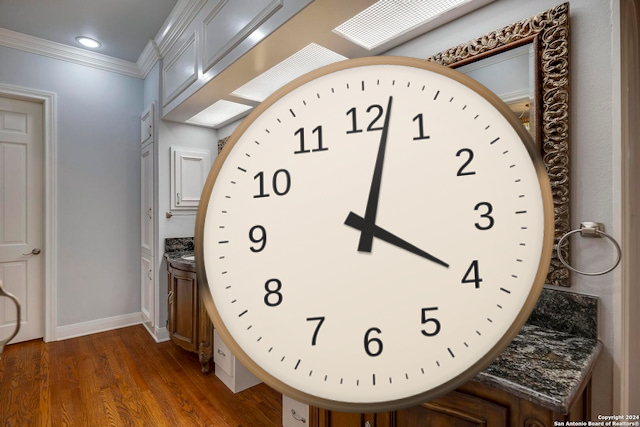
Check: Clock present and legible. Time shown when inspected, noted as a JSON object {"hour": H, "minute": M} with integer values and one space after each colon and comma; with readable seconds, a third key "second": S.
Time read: {"hour": 4, "minute": 2}
